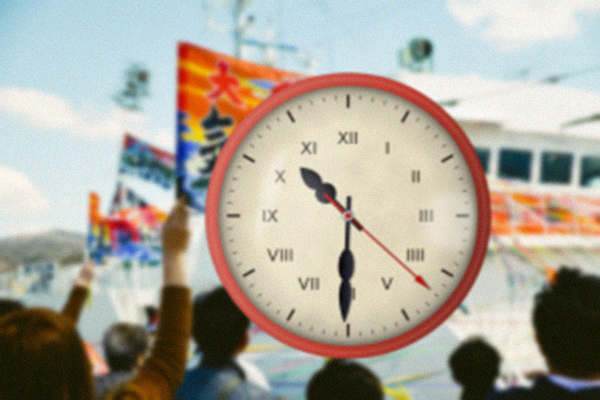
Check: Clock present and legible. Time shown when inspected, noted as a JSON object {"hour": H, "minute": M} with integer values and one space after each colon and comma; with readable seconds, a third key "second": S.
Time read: {"hour": 10, "minute": 30, "second": 22}
